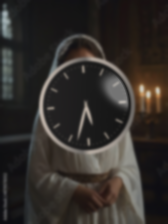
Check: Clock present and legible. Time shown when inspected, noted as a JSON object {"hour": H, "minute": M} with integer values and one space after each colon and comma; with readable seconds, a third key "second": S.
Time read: {"hour": 5, "minute": 33}
